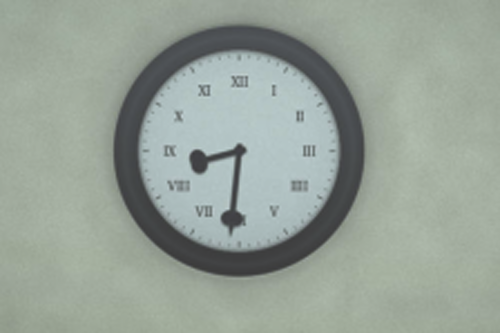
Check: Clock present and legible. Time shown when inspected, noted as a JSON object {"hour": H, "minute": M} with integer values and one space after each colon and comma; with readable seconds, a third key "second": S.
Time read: {"hour": 8, "minute": 31}
